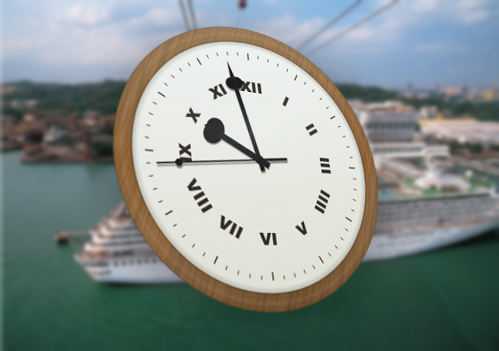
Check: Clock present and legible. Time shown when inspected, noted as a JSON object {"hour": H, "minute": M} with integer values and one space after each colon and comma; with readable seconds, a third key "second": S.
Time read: {"hour": 9, "minute": 57, "second": 44}
